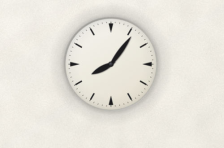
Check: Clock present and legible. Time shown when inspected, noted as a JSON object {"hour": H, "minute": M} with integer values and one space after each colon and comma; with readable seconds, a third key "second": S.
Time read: {"hour": 8, "minute": 6}
